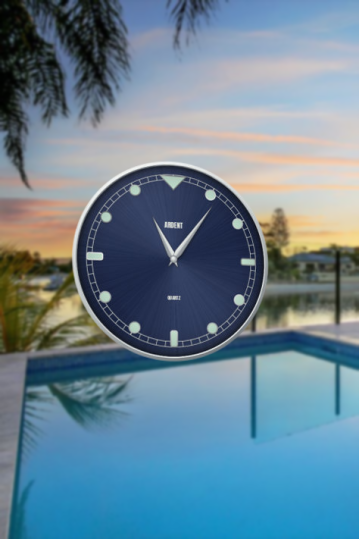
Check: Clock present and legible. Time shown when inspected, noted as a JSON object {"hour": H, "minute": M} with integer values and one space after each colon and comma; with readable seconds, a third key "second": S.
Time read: {"hour": 11, "minute": 6}
